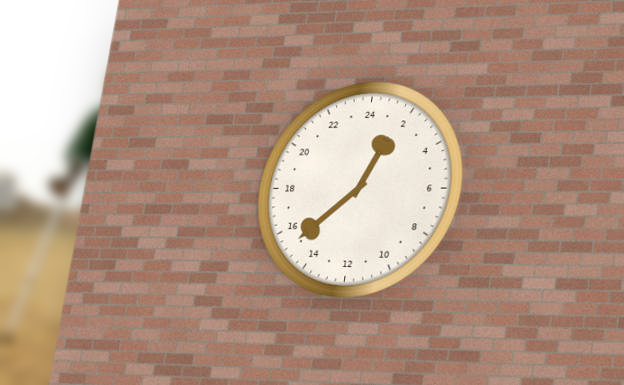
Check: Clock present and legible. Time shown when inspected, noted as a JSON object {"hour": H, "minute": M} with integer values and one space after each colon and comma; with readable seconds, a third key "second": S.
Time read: {"hour": 1, "minute": 38}
